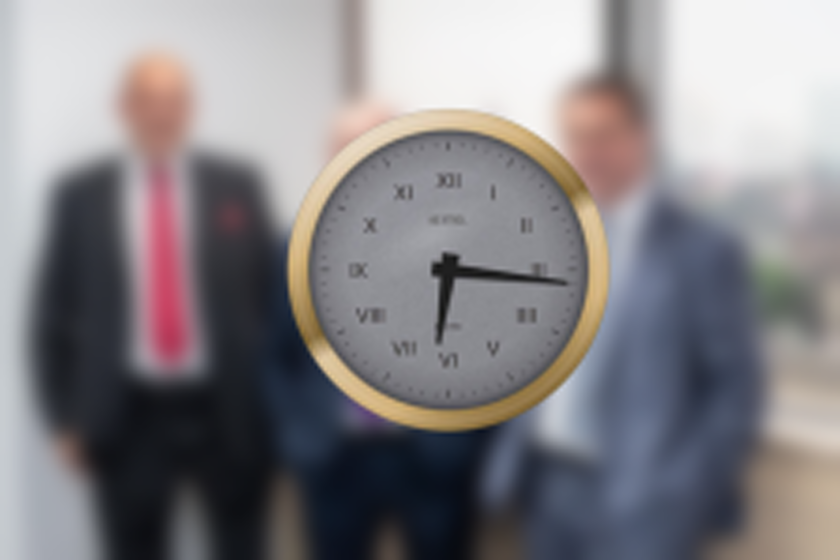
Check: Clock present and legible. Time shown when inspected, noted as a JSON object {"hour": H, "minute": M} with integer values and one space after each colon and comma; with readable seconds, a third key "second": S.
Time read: {"hour": 6, "minute": 16}
